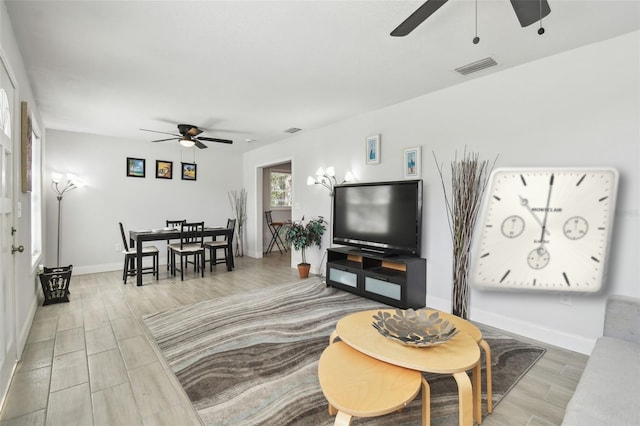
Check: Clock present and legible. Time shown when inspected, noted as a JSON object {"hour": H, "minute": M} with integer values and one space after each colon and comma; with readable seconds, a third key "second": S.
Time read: {"hour": 5, "minute": 53}
